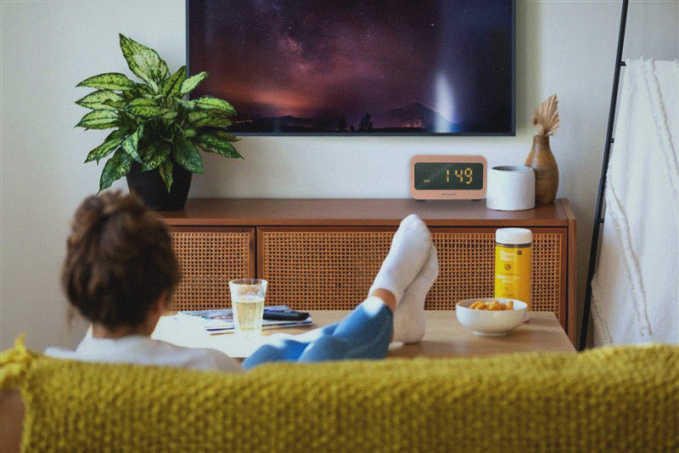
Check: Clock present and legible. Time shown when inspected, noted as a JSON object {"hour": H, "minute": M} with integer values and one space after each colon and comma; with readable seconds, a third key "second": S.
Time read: {"hour": 1, "minute": 49}
